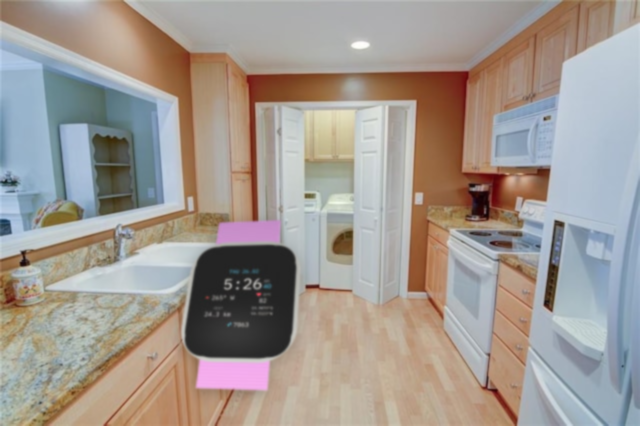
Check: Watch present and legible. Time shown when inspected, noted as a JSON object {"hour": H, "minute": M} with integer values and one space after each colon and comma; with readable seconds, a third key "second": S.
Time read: {"hour": 5, "minute": 26}
